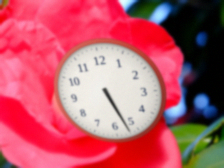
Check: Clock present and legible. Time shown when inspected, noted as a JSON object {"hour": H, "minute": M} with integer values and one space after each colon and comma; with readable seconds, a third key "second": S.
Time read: {"hour": 5, "minute": 27}
